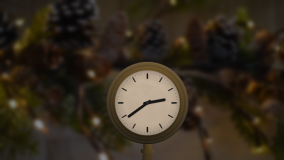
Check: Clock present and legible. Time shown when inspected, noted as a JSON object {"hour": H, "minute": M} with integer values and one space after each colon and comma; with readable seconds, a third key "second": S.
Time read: {"hour": 2, "minute": 39}
